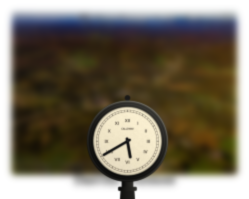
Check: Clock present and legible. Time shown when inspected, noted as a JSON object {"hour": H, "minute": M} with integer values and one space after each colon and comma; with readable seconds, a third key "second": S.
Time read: {"hour": 5, "minute": 40}
